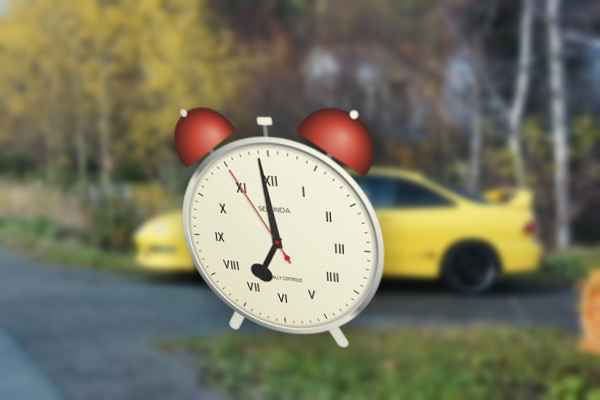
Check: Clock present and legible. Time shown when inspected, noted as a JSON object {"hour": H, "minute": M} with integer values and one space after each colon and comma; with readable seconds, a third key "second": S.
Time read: {"hour": 6, "minute": 58, "second": 55}
